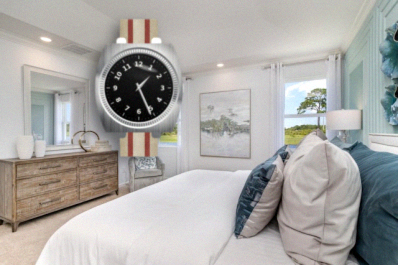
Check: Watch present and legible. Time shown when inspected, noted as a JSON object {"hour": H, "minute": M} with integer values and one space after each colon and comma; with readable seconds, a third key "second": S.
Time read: {"hour": 1, "minute": 26}
